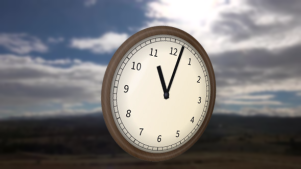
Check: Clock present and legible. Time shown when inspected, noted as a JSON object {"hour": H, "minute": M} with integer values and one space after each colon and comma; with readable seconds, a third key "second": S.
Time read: {"hour": 11, "minute": 2}
